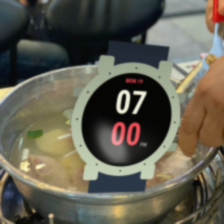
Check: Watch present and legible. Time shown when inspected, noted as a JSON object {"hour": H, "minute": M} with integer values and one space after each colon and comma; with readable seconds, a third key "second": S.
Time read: {"hour": 7, "minute": 0}
